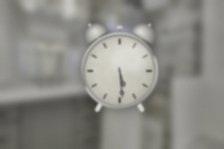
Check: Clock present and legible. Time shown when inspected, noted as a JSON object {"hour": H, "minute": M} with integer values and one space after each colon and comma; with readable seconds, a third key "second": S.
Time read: {"hour": 5, "minute": 29}
